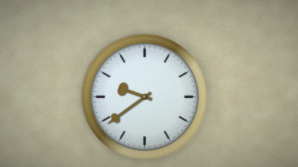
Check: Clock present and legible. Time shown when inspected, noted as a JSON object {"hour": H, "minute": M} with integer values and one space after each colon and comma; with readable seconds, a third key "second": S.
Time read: {"hour": 9, "minute": 39}
